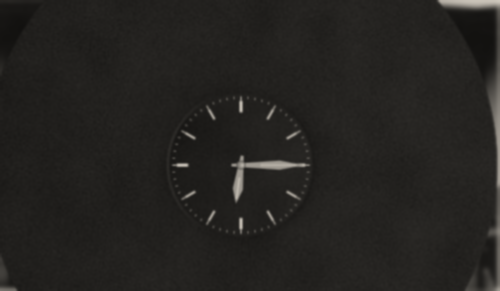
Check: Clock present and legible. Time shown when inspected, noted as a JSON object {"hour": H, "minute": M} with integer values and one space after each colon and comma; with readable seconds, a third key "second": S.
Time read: {"hour": 6, "minute": 15}
